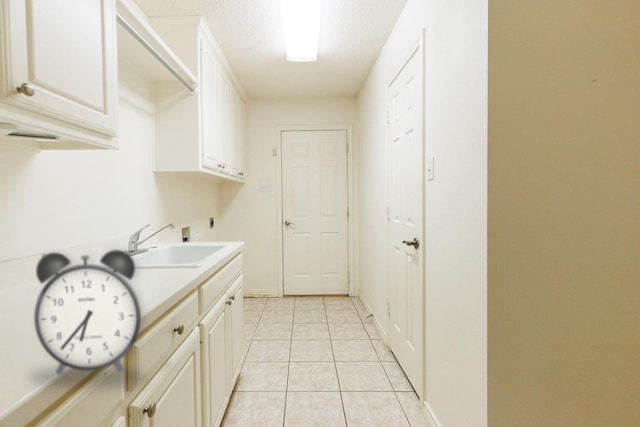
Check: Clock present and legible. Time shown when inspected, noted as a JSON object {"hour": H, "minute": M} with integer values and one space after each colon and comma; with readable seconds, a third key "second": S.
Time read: {"hour": 6, "minute": 37}
